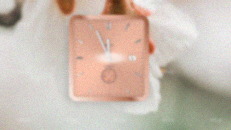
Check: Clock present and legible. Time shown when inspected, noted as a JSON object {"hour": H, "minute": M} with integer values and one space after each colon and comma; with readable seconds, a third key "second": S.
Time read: {"hour": 11, "minute": 56}
